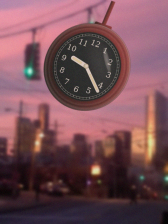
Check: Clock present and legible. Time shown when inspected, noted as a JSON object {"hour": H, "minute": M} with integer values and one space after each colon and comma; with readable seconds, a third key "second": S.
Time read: {"hour": 9, "minute": 22}
